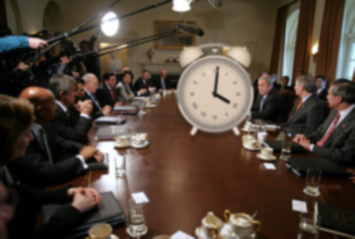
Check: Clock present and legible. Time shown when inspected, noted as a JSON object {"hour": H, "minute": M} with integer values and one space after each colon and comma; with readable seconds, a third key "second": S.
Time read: {"hour": 4, "minute": 1}
